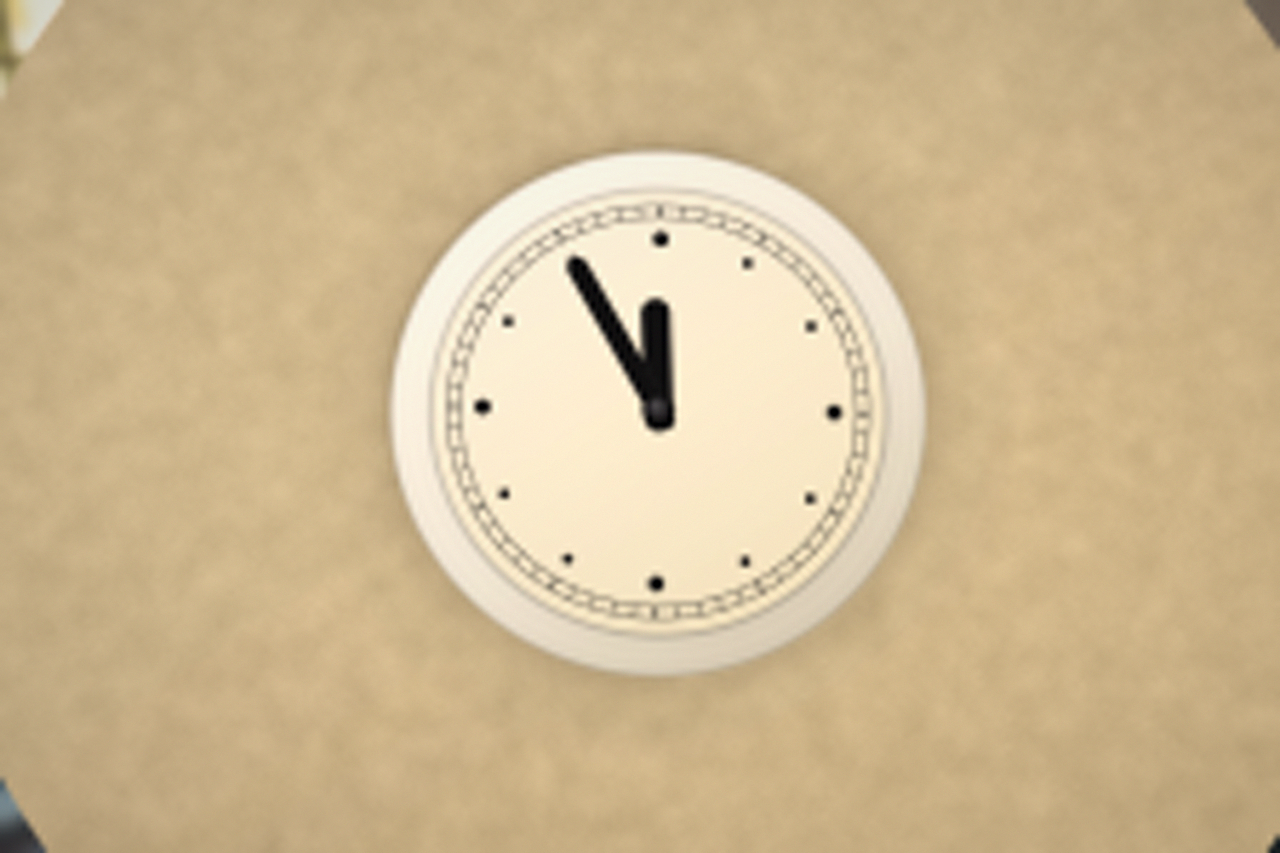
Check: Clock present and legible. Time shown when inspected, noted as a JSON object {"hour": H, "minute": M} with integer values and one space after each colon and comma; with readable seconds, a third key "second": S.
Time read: {"hour": 11, "minute": 55}
